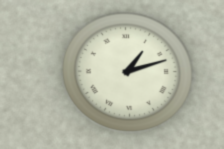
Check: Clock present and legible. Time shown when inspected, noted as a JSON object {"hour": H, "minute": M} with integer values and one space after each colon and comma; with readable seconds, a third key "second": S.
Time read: {"hour": 1, "minute": 12}
